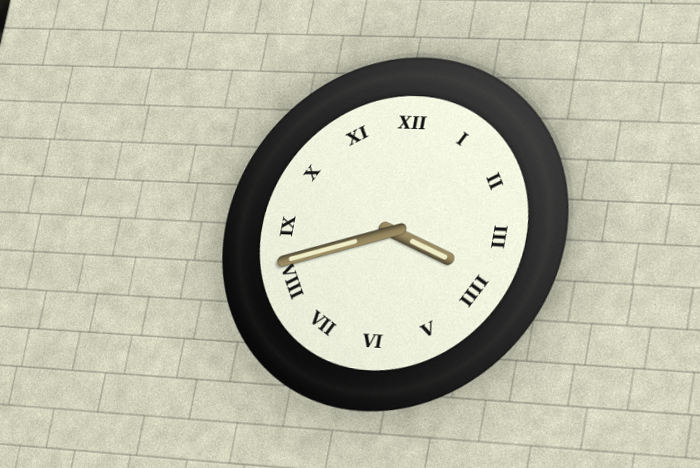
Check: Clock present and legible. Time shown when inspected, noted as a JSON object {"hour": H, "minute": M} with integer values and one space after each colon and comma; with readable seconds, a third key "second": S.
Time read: {"hour": 3, "minute": 42}
